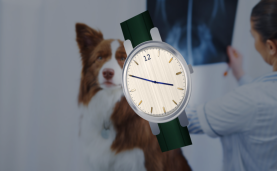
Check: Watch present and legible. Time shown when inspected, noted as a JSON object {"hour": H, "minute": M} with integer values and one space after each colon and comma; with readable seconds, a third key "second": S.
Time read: {"hour": 3, "minute": 50}
